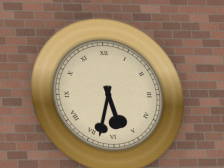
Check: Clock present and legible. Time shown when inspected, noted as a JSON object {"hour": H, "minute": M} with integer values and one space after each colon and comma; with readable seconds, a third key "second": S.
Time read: {"hour": 5, "minute": 33}
